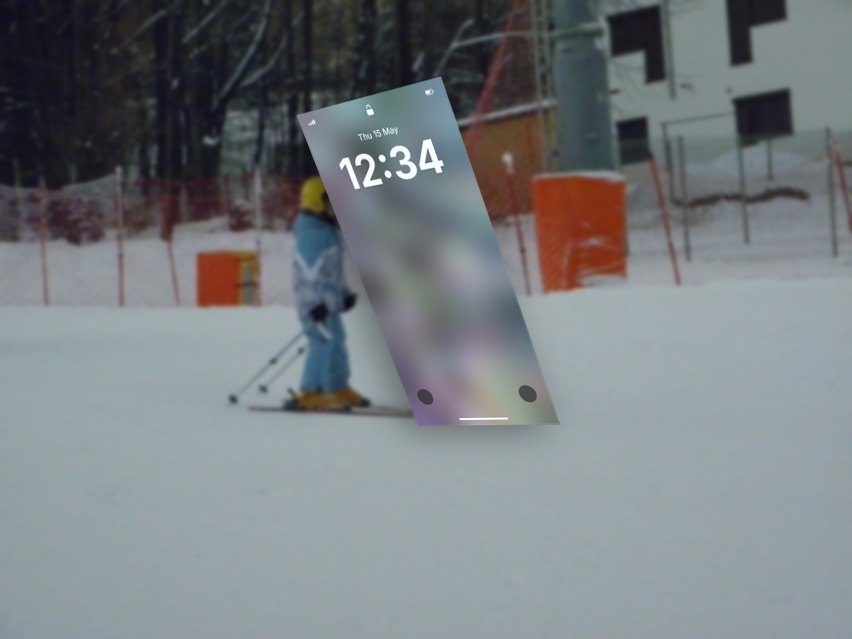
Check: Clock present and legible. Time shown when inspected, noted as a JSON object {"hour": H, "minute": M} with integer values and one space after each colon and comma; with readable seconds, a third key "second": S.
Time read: {"hour": 12, "minute": 34}
